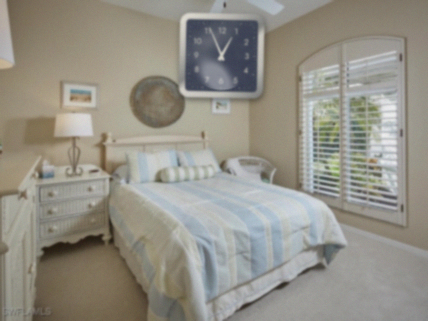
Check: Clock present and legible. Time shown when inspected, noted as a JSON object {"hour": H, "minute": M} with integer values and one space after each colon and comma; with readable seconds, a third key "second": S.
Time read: {"hour": 12, "minute": 56}
